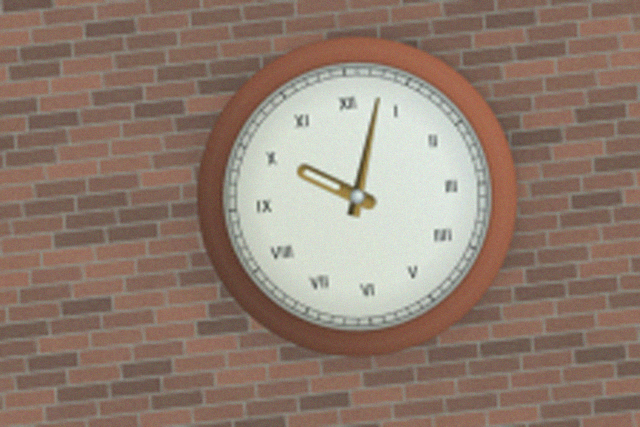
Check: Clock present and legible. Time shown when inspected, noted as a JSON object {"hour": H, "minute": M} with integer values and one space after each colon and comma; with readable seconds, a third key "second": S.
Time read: {"hour": 10, "minute": 3}
